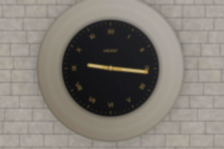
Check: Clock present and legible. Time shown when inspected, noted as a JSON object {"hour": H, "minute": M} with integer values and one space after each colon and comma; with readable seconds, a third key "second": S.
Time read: {"hour": 9, "minute": 16}
